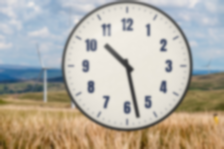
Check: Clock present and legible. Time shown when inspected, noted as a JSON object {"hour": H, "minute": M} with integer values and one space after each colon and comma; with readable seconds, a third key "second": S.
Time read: {"hour": 10, "minute": 28}
